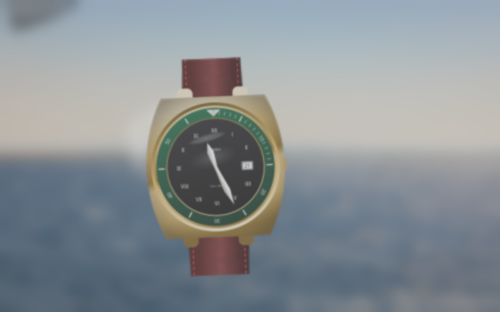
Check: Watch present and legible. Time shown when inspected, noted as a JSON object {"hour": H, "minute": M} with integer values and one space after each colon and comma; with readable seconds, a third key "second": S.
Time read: {"hour": 11, "minute": 26}
